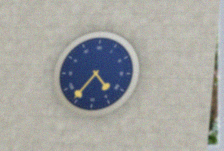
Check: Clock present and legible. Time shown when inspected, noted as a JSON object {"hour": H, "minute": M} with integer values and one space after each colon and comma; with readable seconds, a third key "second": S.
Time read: {"hour": 4, "minute": 36}
